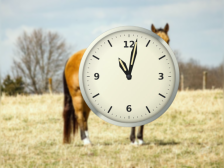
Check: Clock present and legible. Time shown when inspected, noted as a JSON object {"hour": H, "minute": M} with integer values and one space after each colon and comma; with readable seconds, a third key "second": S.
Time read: {"hour": 11, "minute": 2}
